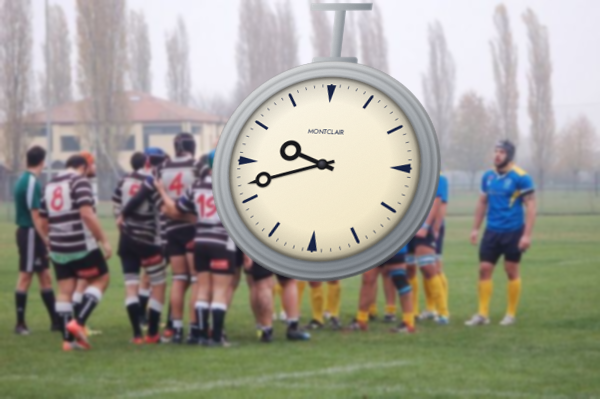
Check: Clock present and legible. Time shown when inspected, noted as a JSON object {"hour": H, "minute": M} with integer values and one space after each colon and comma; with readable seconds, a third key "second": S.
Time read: {"hour": 9, "minute": 42}
